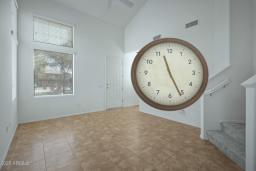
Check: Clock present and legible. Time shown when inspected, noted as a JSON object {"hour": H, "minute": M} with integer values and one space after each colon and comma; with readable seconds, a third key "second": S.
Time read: {"hour": 11, "minute": 26}
